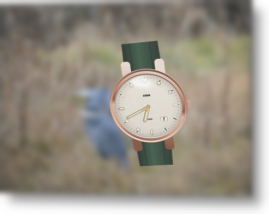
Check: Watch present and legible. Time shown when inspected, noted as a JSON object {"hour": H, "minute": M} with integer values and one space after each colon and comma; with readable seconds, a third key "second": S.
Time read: {"hour": 6, "minute": 41}
